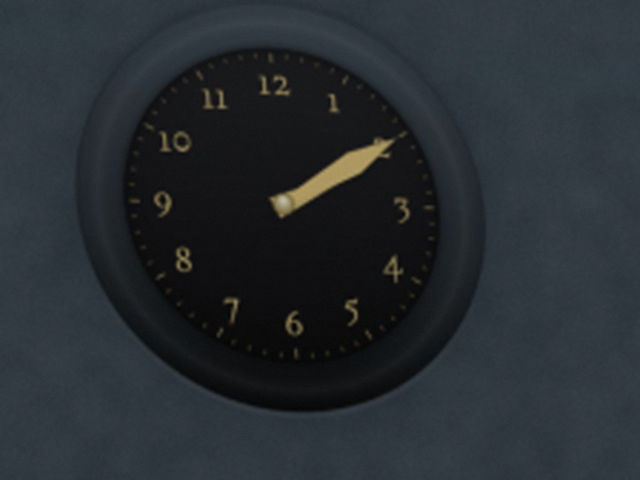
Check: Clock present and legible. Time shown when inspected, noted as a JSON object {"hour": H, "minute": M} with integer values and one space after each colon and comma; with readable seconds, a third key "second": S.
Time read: {"hour": 2, "minute": 10}
